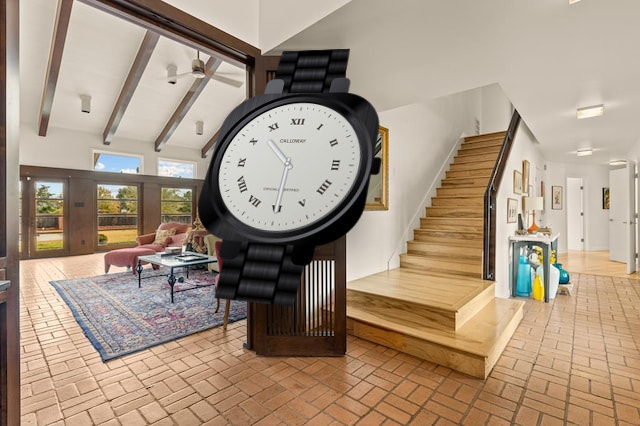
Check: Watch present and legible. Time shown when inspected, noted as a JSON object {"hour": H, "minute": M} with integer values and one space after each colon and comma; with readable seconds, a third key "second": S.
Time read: {"hour": 10, "minute": 30}
